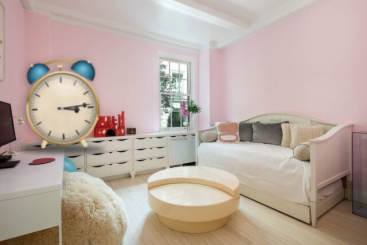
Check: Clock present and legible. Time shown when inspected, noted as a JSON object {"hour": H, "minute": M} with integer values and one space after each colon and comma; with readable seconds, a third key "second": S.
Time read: {"hour": 3, "minute": 14}
